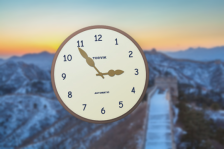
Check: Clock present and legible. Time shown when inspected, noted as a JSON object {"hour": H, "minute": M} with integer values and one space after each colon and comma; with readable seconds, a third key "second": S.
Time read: {"hour": 2, "minute": 54}
